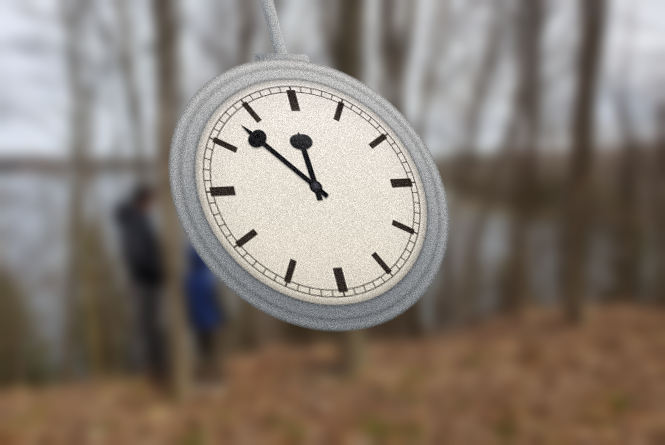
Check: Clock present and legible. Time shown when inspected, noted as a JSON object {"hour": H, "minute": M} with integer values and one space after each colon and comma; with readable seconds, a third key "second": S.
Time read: {"hour": 11, "minute": 53}
